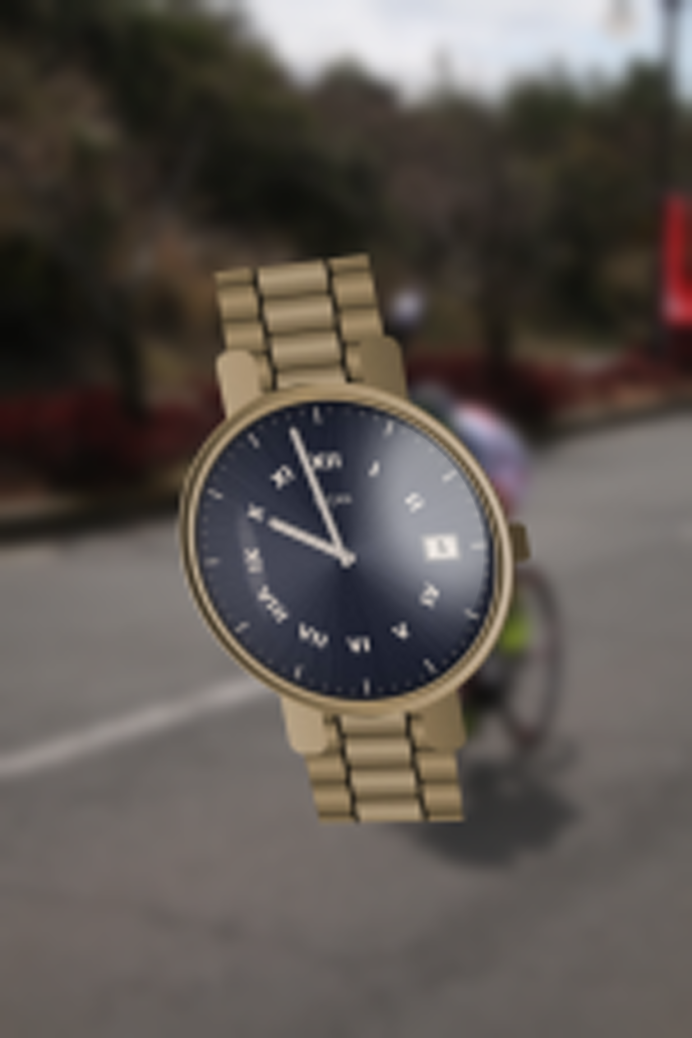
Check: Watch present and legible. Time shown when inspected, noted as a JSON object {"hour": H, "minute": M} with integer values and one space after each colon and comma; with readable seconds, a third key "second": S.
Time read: {"hour": 9, "minute": 58}
